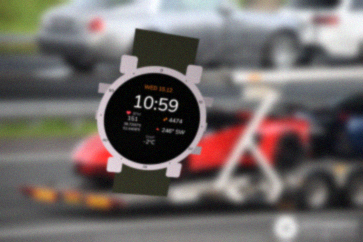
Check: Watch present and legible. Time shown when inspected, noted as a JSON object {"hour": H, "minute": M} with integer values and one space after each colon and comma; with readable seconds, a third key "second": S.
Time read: {"hour": 10, "minute": 59}
